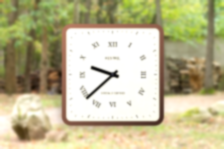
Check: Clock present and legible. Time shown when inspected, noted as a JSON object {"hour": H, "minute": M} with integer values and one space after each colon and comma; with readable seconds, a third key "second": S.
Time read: {"hour": 9, "minute": 38}
